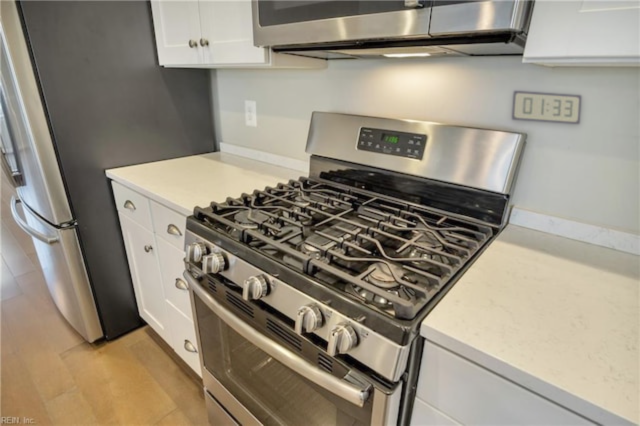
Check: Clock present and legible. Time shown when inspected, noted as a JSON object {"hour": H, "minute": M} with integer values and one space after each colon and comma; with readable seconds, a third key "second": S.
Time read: {"hour": 1, "minute": 33}
